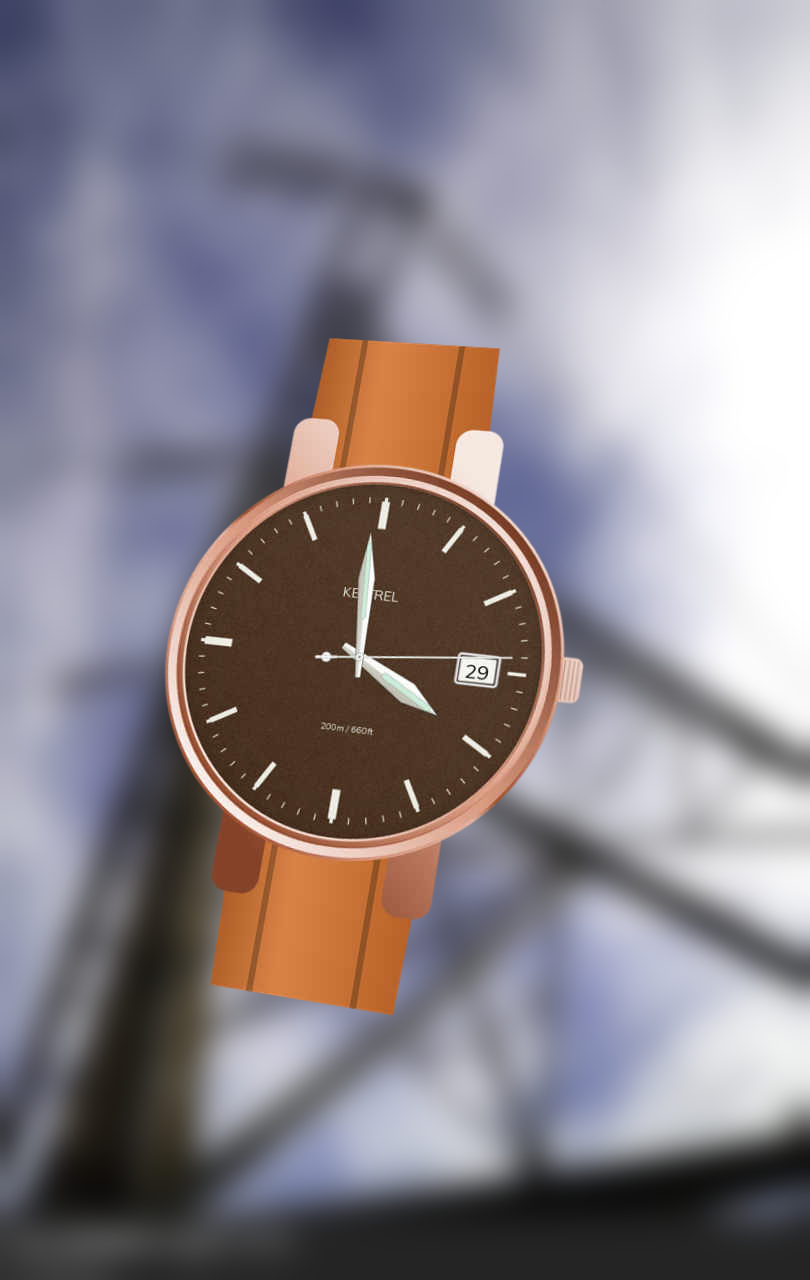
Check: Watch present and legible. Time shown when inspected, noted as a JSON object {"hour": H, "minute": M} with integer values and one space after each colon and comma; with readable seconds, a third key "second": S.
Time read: {"hour": 3, "minute": 59, "second": 14}
